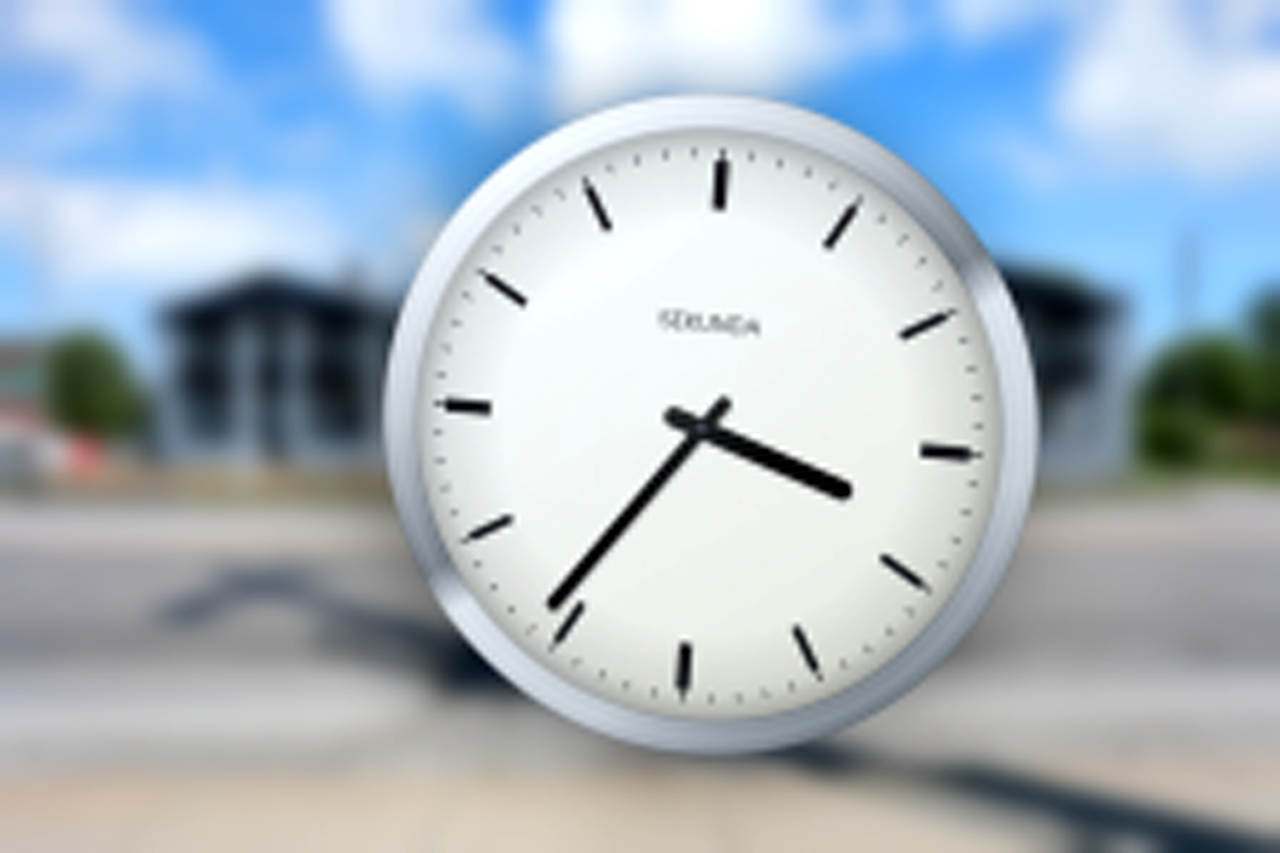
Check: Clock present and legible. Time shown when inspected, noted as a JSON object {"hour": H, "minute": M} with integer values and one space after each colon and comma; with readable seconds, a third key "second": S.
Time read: {"hour": 3, "minute": 36}
